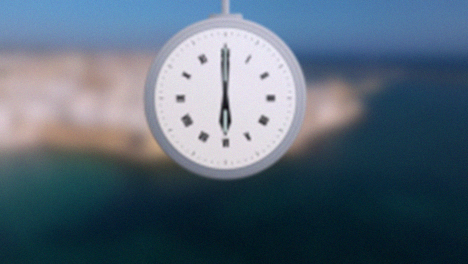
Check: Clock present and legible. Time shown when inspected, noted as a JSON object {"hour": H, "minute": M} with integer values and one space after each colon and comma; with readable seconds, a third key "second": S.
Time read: {"hour": 6, "minute": 0}
